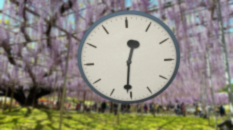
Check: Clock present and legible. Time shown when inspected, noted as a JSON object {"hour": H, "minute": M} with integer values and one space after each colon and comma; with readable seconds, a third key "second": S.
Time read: {"hour": 12, "minute": 31}
